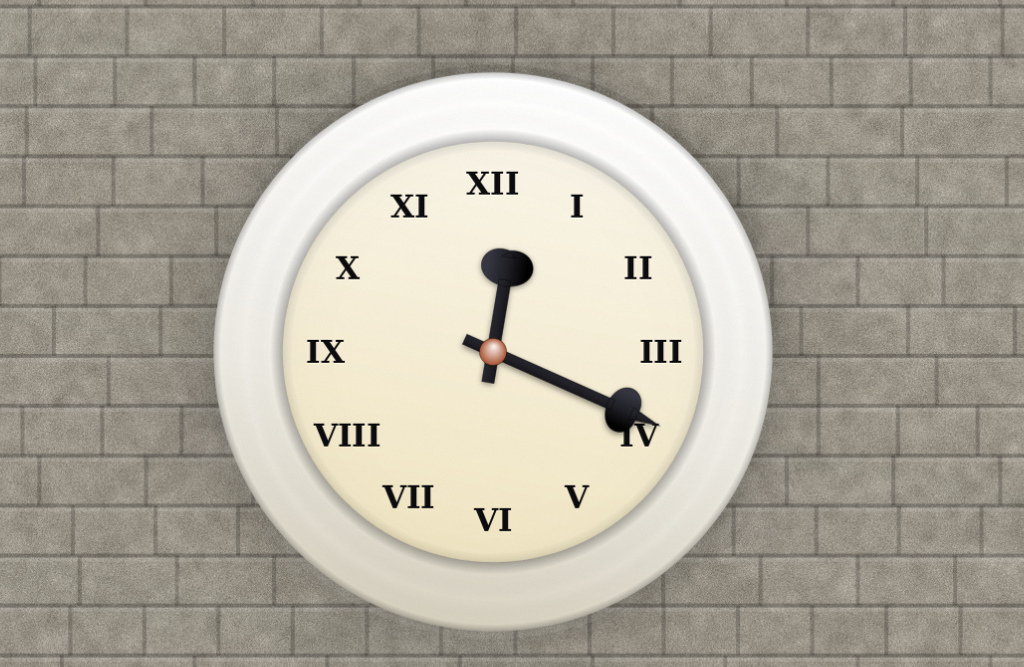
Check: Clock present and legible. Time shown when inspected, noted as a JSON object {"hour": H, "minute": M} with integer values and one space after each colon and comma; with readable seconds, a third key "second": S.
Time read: {"hour": 12, "minute": 19}
